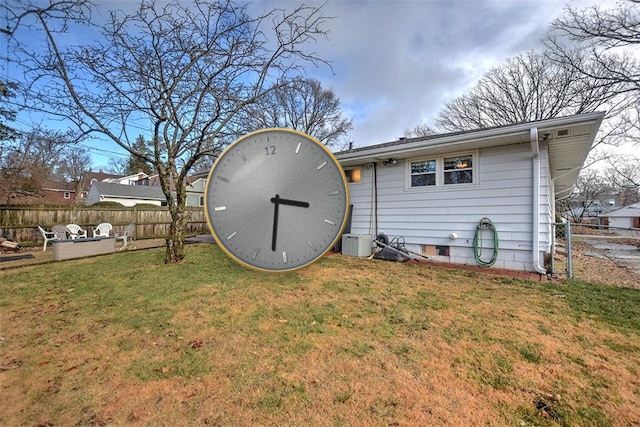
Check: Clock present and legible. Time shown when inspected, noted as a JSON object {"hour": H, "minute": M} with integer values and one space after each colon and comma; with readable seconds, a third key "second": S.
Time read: {"hour": 3, "minute": 32}
